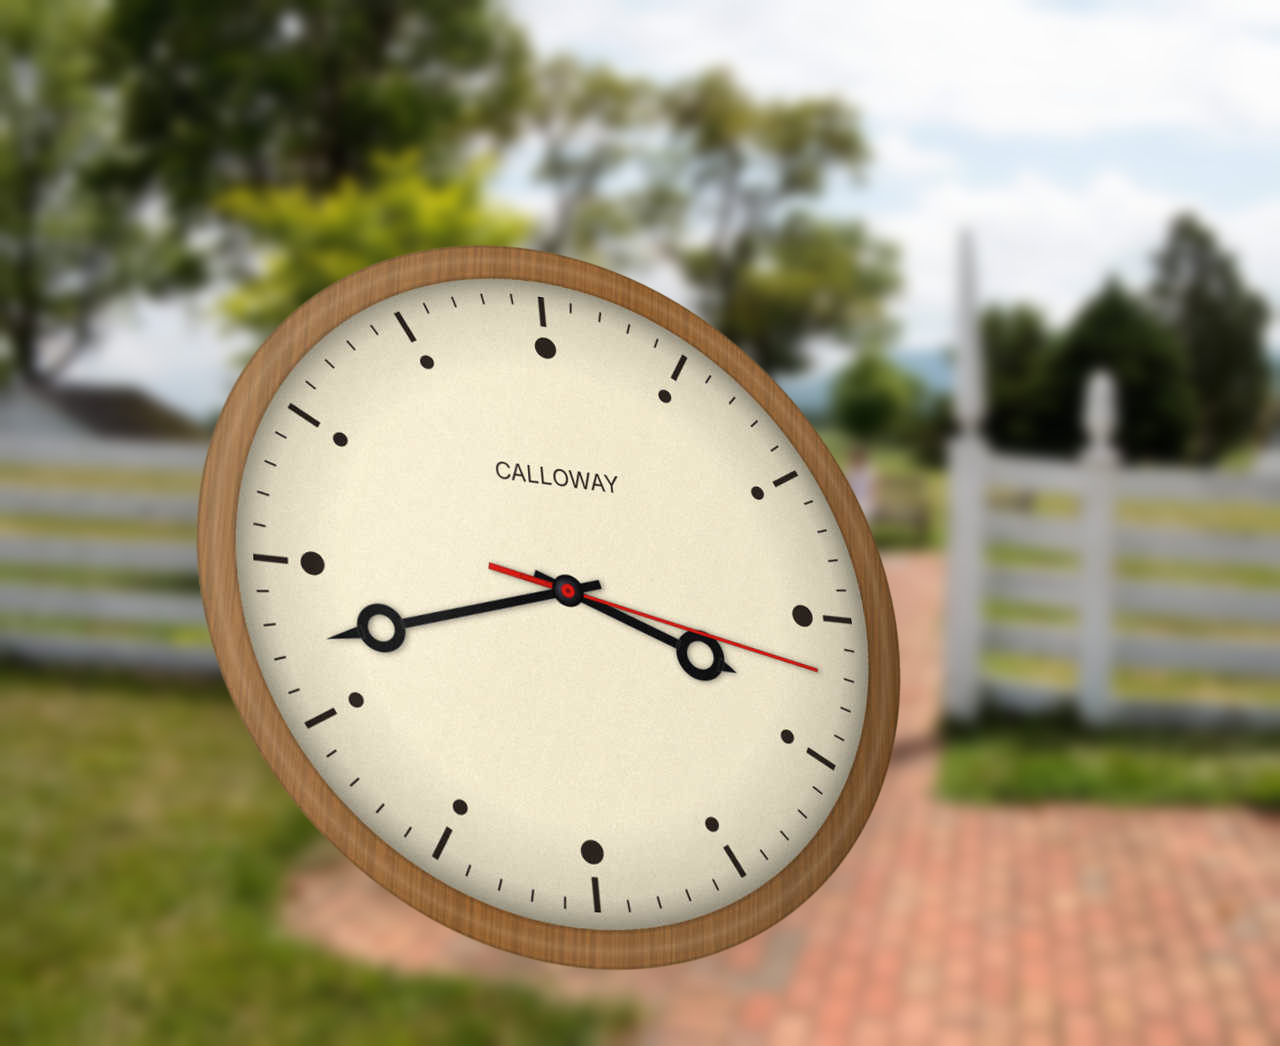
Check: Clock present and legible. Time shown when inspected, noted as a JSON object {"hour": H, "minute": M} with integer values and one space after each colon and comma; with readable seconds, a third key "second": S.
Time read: {"hour": 3, "minute": 42, "second": 17}
